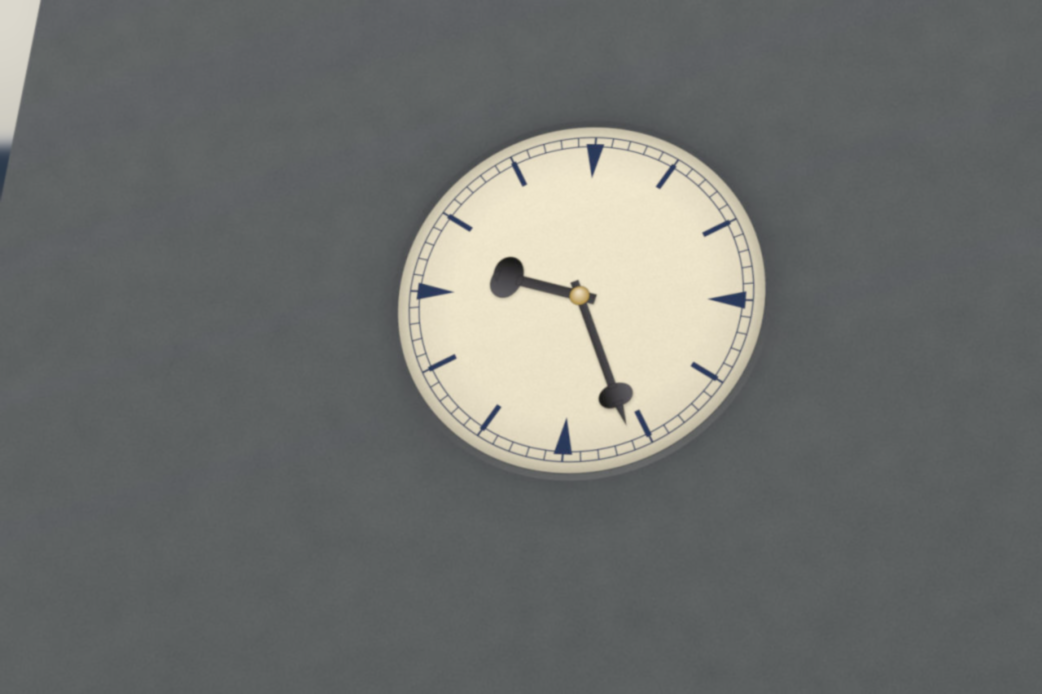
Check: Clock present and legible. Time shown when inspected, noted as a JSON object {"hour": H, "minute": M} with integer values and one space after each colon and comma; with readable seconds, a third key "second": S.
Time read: {"hour": 9, "minute": 26}
